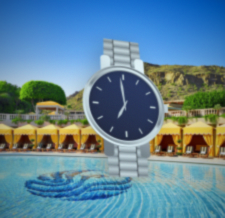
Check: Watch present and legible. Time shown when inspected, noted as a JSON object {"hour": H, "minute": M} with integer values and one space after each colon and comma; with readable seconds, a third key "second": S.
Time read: {"hour": 6, "minute": 59}
